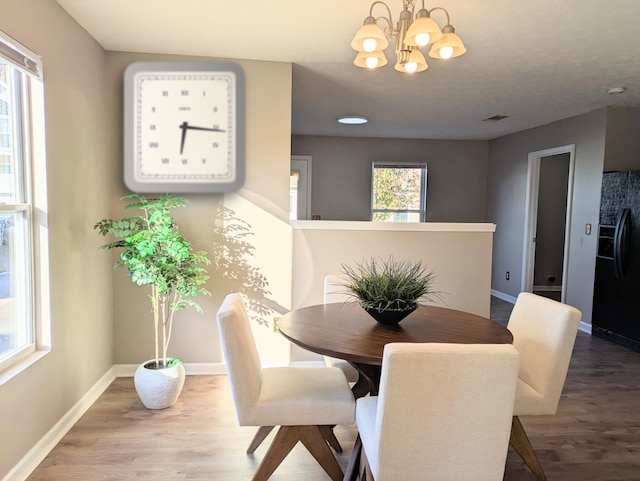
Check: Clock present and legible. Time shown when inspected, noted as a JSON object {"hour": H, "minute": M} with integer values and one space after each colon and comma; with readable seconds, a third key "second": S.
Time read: {"hour": 6, "minute": 16}
